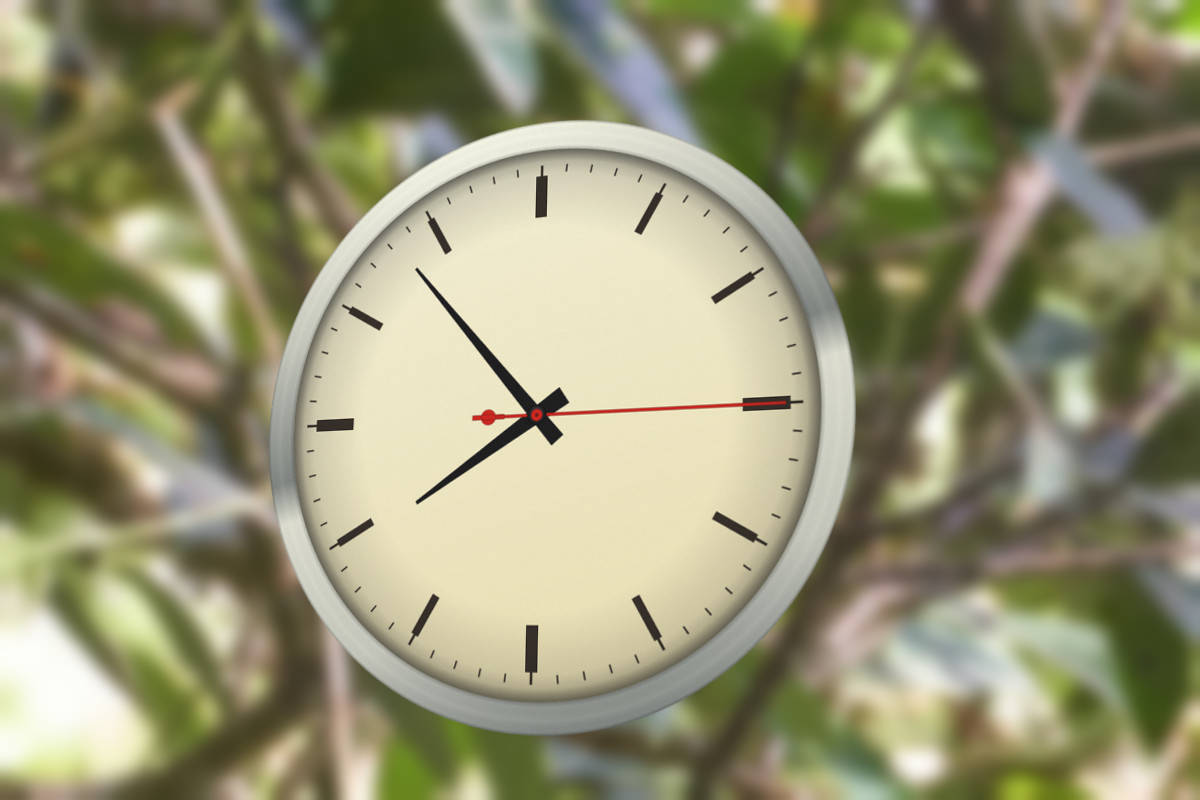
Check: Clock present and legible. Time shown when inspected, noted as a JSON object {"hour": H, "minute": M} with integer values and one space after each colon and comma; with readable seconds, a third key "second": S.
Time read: {"hour": 7, "minute": 53, "second": 15}
